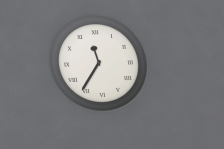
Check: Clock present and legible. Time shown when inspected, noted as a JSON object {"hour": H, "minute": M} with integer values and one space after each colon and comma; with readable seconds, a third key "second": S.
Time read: {"hour": 11, "minute": 36}
